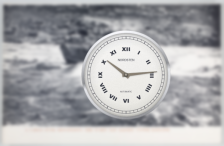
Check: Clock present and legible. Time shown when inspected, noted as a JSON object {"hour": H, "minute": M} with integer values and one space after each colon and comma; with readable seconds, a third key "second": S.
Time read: {"hour": 10, "minute": 14}
